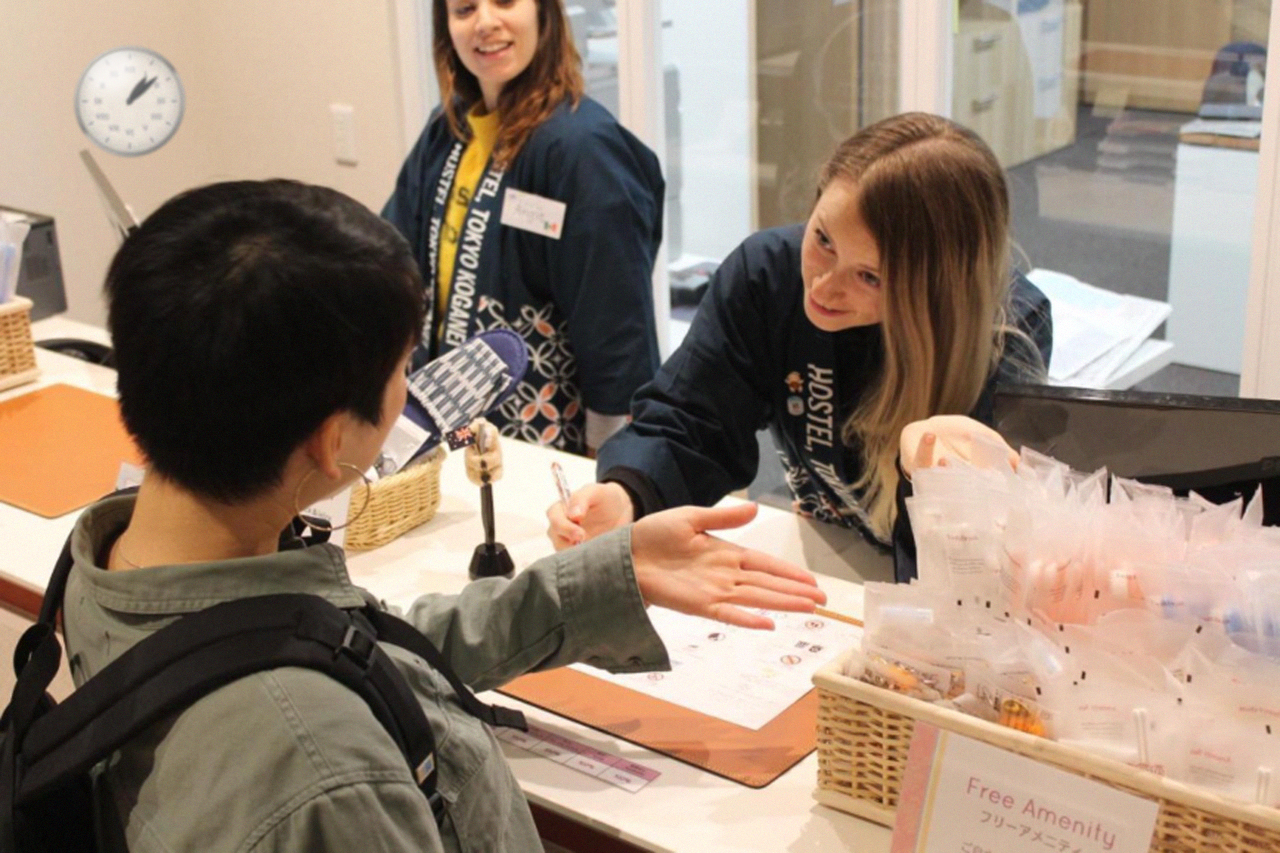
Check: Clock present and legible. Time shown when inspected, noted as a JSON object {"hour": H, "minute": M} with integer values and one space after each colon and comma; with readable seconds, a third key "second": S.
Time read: {"hour": 1, "minute": 8}
